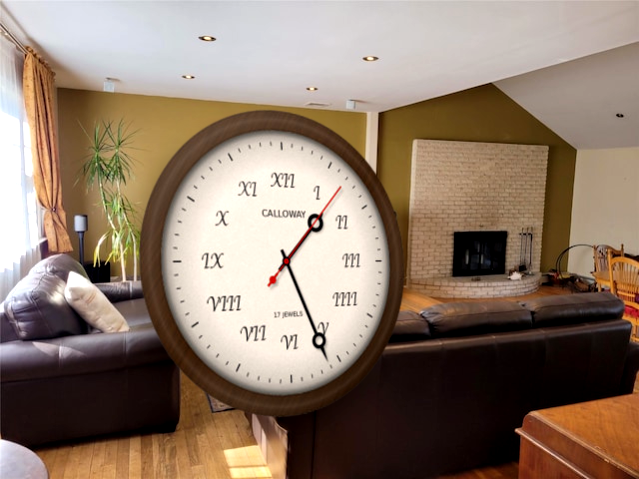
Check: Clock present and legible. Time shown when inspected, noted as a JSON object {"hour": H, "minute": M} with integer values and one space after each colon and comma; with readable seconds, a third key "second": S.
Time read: {"hour": 1, "minute": 26, "second": 7}
